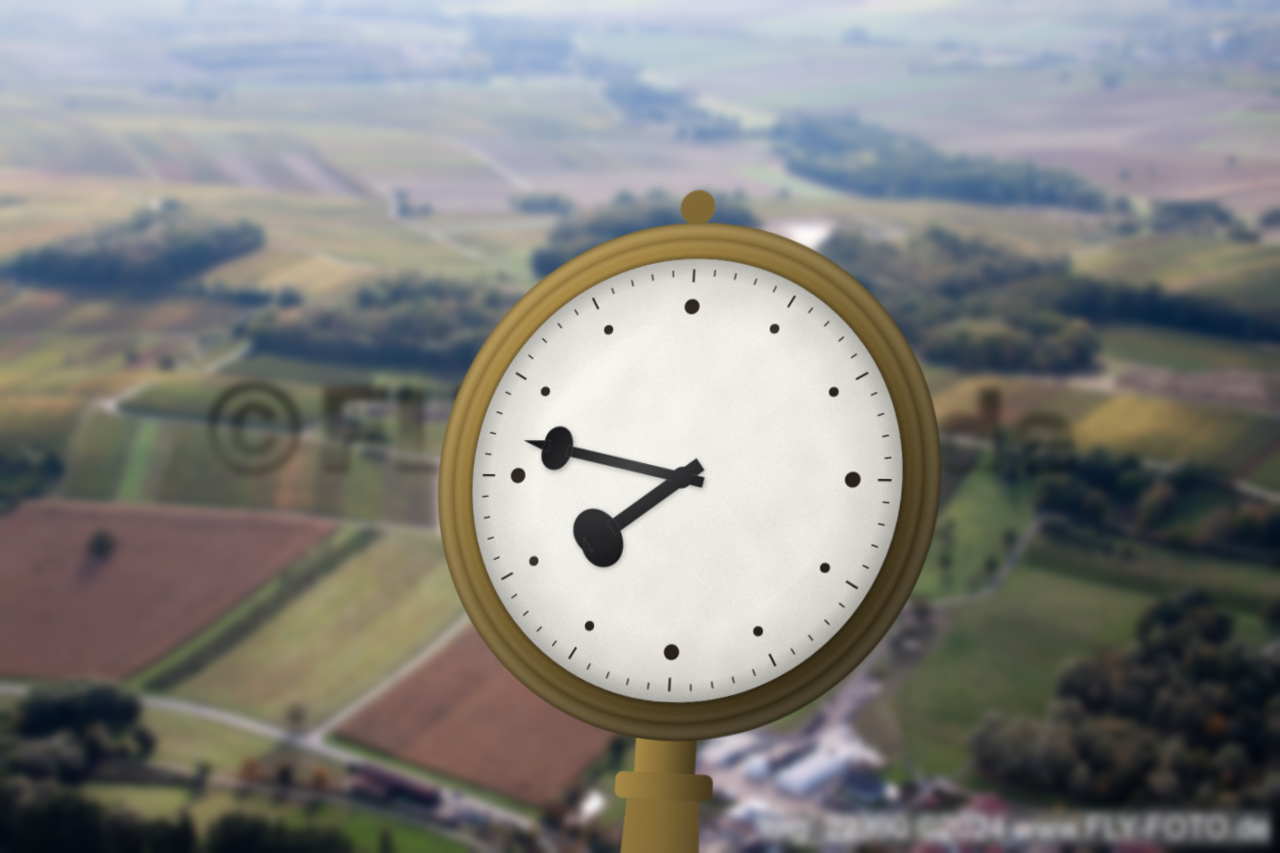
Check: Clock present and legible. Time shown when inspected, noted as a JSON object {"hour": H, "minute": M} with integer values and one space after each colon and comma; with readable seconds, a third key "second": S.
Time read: {"hour": 7, "minute": 47}
